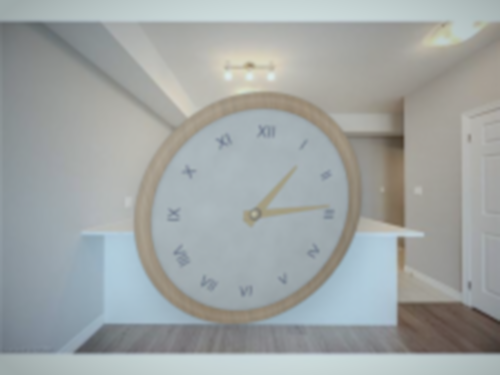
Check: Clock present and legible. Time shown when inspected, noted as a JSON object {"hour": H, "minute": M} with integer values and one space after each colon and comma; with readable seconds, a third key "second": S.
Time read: {"hour": 1, "minute": 14}
